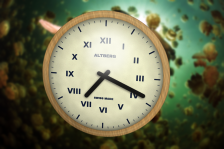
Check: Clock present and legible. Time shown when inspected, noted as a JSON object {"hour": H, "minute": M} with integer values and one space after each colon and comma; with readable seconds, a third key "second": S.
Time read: {"hour": 7, "minute": 19}
